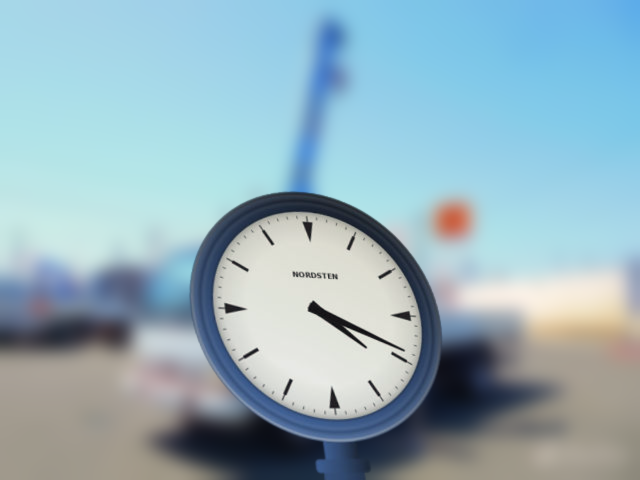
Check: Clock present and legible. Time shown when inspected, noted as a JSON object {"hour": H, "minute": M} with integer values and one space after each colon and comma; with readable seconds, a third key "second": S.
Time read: {"hour": 4, "minute": 19}
